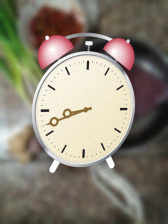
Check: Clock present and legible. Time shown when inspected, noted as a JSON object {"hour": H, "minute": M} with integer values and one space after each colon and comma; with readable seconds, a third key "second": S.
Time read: {"hour": 8, "minute": 42}
